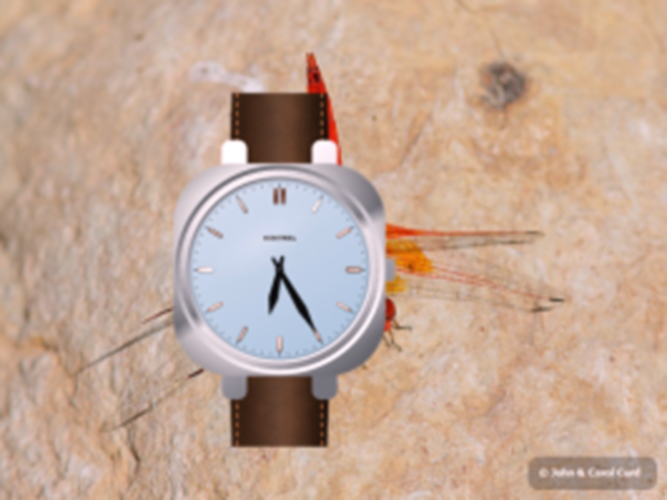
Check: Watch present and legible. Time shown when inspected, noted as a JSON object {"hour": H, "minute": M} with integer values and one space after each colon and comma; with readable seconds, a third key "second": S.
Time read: {"hour": 6, "minute": 25}
